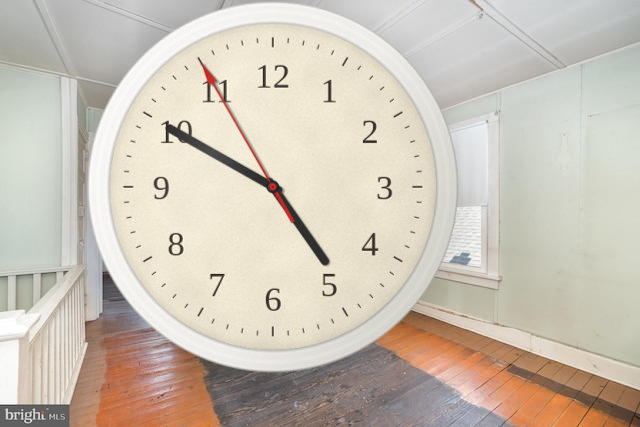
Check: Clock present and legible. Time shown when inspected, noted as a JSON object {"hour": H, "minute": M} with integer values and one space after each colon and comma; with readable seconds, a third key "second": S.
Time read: {"hour": 4, "minute": 49, "second": 55}
